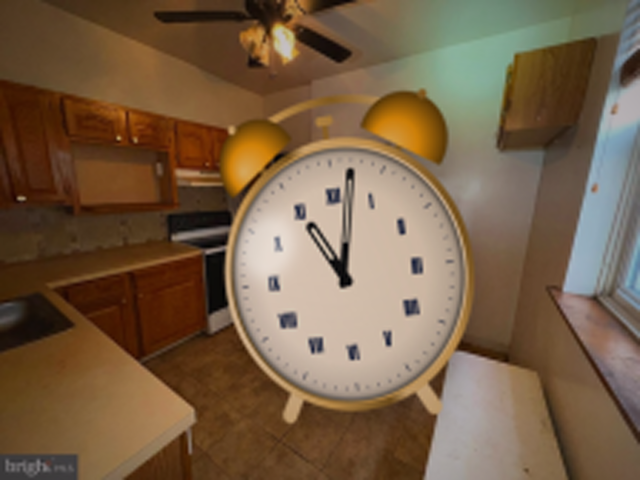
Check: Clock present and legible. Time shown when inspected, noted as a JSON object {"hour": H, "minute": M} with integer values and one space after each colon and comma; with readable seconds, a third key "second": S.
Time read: {"hour": 11, "minute": 2}
